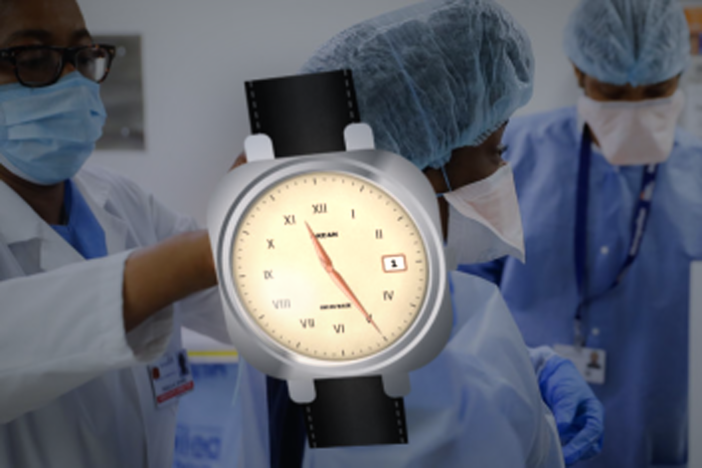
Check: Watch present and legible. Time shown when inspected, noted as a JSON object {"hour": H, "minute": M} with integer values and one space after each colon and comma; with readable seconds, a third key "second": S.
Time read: {"hour": 11, "minute": 25}
